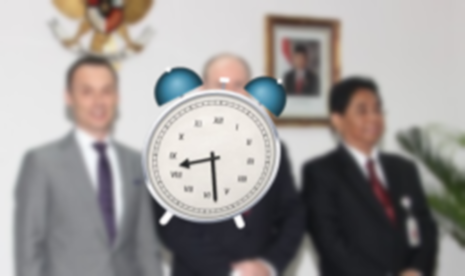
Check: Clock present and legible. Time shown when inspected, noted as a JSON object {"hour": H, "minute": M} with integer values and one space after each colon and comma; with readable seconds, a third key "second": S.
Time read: {"hour": 8, "minute": 28}
